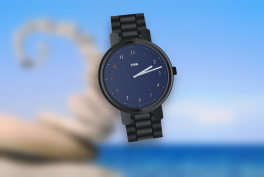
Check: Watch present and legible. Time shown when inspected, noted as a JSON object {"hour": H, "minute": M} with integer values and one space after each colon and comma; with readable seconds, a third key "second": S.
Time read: {"hour": 2, "minute": 13}
